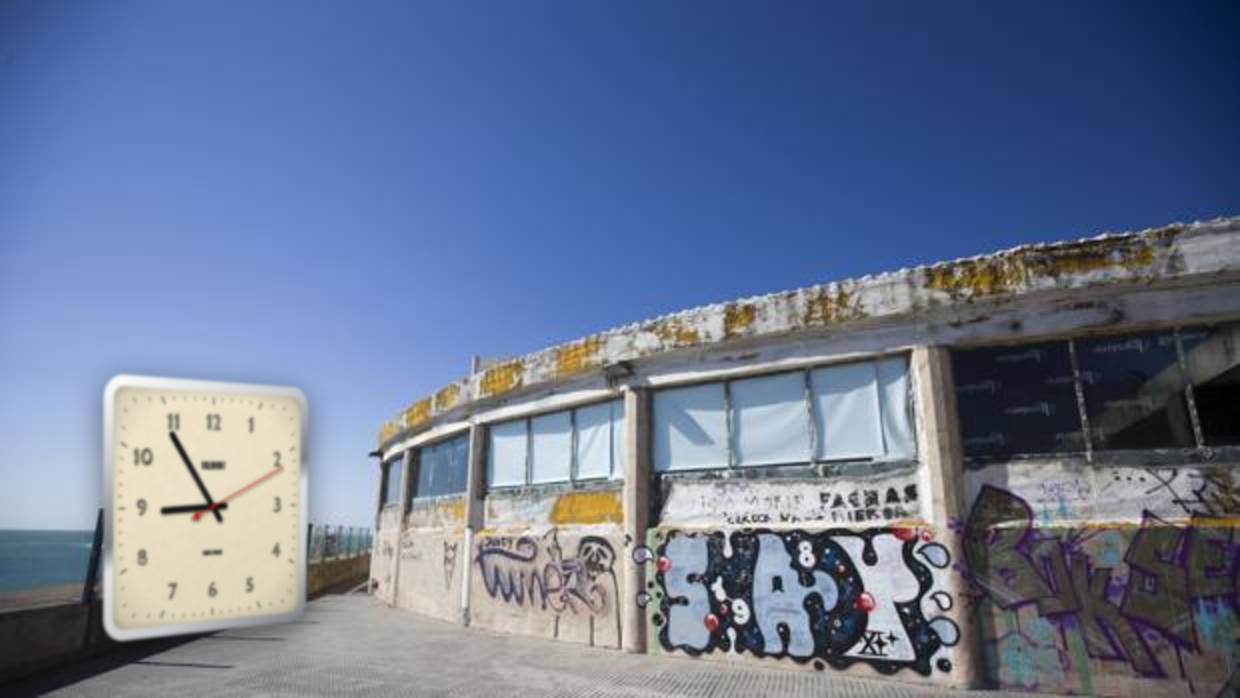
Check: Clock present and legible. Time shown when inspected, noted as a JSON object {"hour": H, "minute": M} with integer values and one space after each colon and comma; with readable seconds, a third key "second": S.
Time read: {"hour": 8, "minute": 54, "second": 11}
